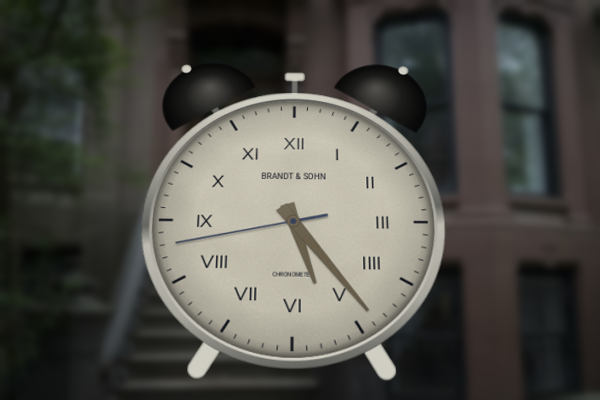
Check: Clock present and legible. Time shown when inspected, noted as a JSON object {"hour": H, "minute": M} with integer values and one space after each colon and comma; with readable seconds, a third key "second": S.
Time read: {"hour": 5, "minute": 23, "second": 43}
